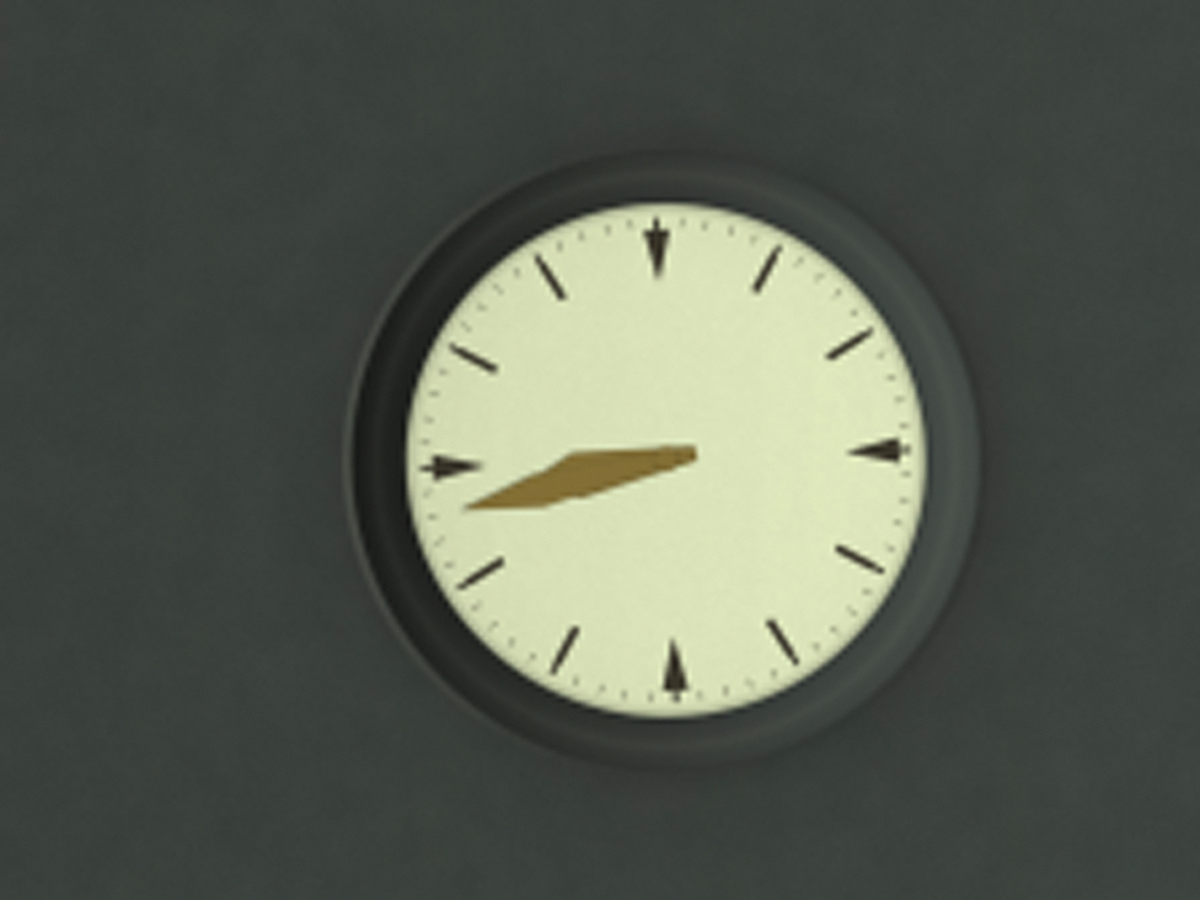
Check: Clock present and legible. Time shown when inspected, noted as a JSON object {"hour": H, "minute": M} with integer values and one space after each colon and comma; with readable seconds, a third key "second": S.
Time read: {"hour": 8, "minute": 43}
